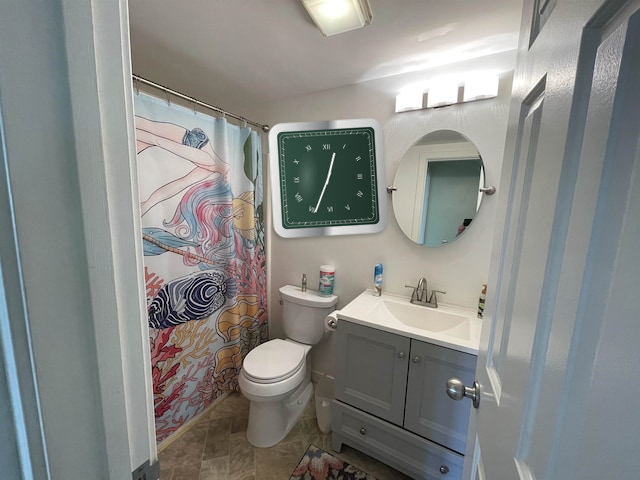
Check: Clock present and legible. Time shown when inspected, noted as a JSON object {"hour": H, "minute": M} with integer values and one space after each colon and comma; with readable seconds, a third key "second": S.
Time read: {"hour": 12, "minute": 34}
